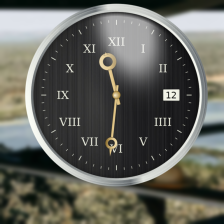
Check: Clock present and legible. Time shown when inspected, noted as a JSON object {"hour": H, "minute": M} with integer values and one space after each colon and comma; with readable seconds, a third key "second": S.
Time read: {"hour": 11, "minute": 31}
